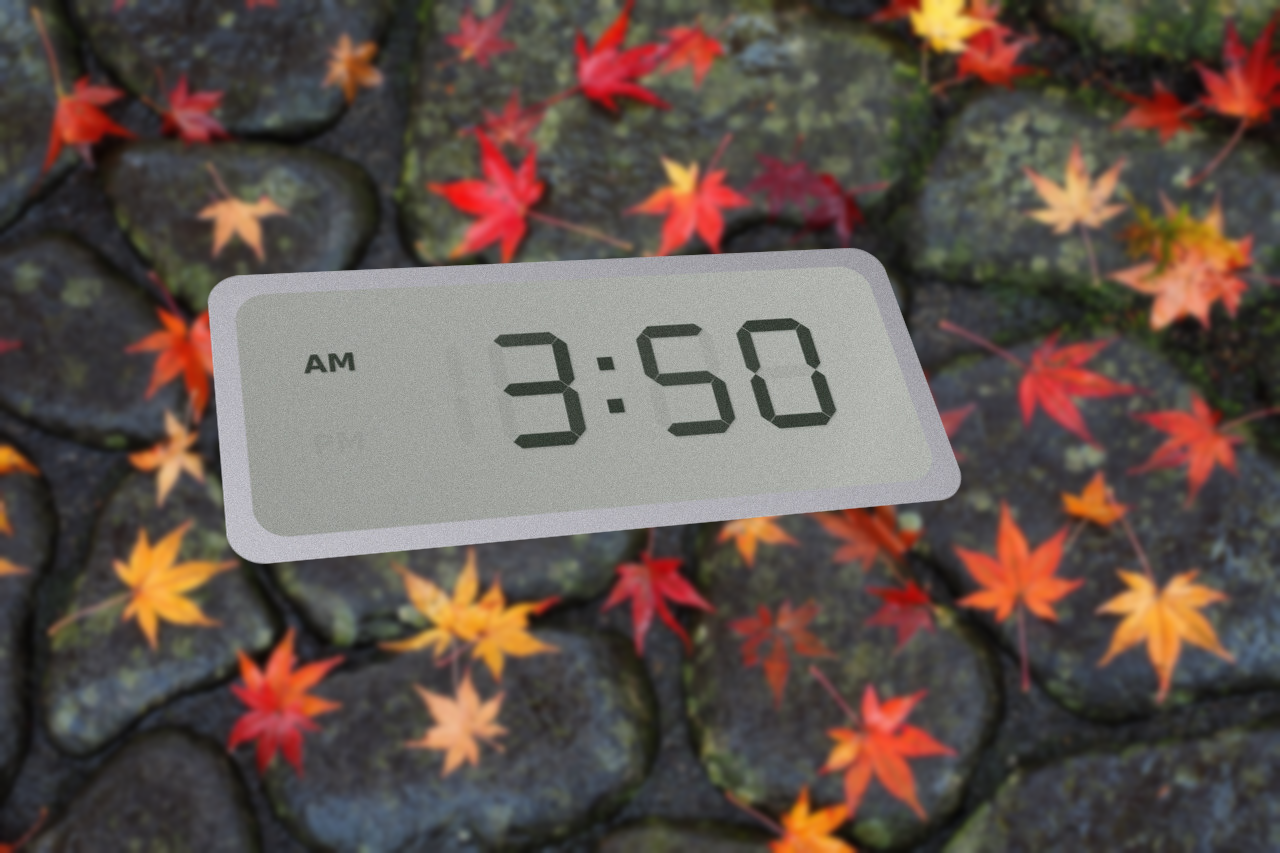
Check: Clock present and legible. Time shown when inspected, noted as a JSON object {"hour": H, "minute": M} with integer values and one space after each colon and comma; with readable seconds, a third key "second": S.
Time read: {"hour": 3, "minute": 50}
